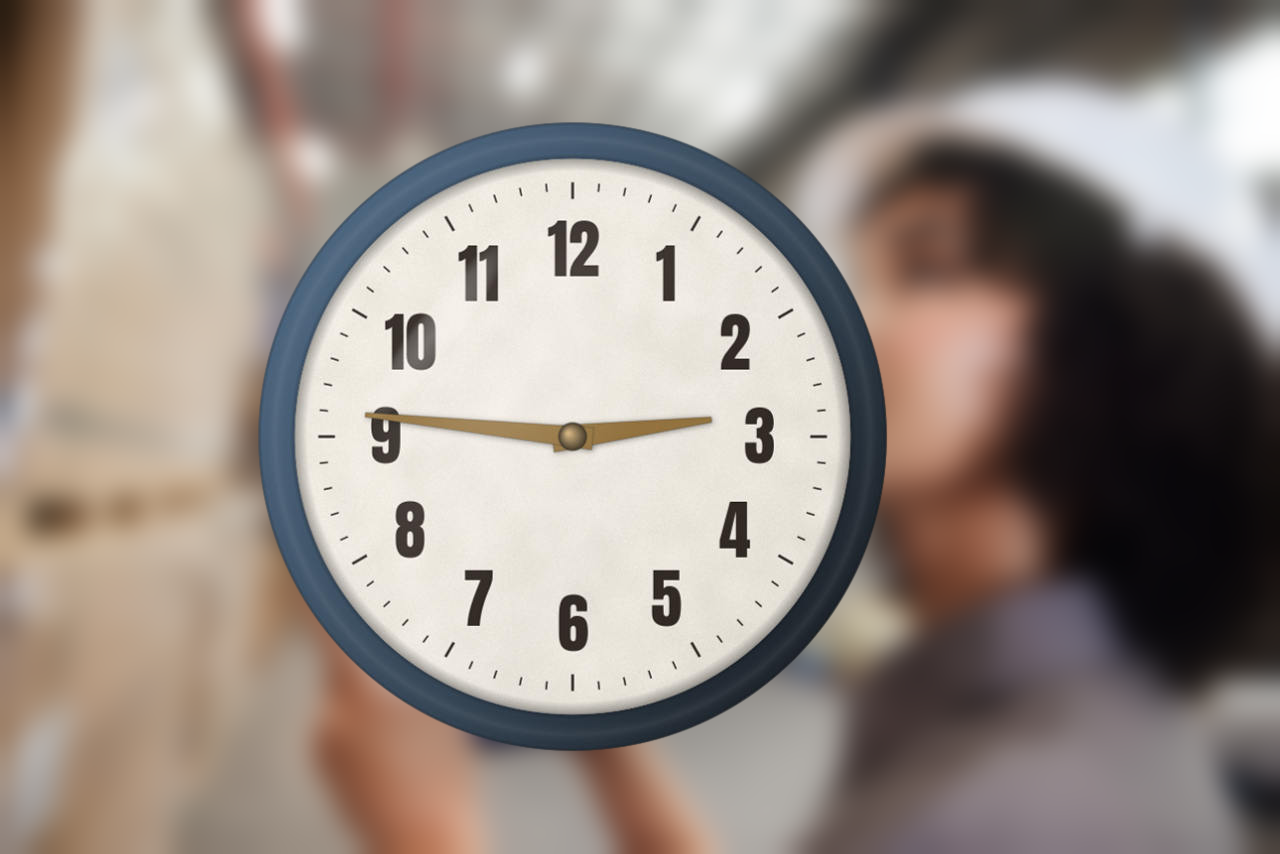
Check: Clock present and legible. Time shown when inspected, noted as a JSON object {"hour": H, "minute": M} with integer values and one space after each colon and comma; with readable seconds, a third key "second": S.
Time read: {"hour": 2, "minute": 46}
